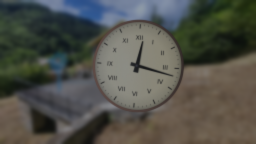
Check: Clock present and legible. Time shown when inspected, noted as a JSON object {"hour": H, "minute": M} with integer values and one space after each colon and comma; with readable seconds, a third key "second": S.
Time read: {"hour": 12, "minute": 17}
